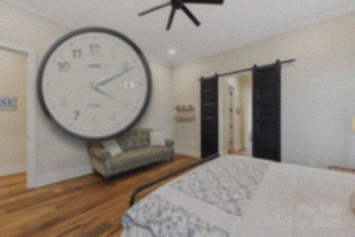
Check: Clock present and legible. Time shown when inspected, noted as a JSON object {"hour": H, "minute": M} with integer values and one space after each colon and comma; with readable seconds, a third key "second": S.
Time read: {"hour": 4, "minute": 11}
